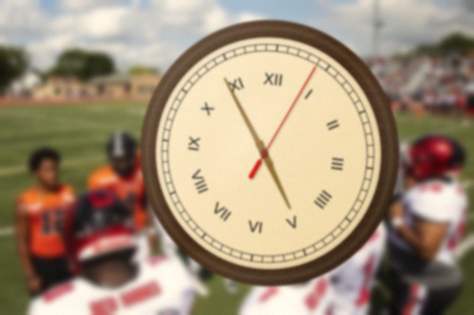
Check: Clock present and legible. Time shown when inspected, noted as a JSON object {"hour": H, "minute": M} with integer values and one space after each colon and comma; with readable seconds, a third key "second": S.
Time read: {"hour": 4, "minute": 54, "second": 4}
